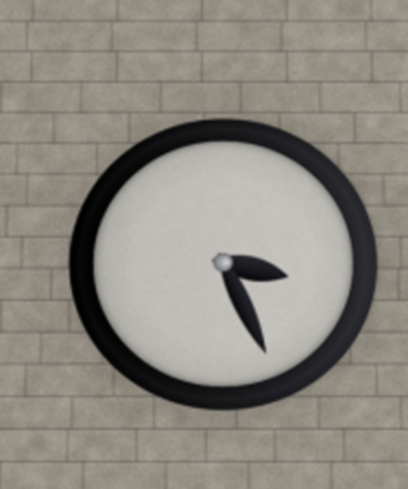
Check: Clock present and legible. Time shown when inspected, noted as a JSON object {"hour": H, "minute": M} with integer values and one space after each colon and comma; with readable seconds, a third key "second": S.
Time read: {"hour": 3, "minute": 26}
